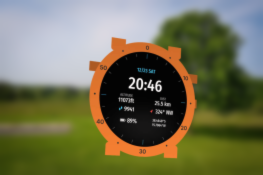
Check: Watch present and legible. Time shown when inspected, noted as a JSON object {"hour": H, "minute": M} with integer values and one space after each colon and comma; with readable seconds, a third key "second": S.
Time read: {"hour": 20, "minute": 46}
